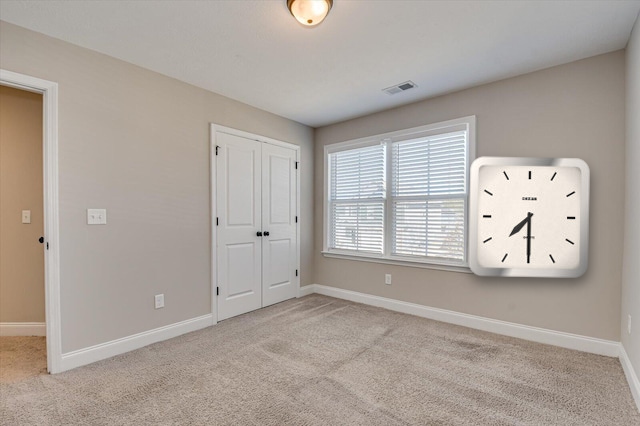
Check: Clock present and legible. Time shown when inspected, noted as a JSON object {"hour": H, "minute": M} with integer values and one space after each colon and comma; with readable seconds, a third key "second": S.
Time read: {"hour": 7, "minute": 30}
